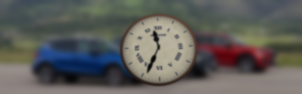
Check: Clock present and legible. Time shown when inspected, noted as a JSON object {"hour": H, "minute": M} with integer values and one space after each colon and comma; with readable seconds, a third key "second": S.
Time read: {"hour": 11, "minute": 34}
